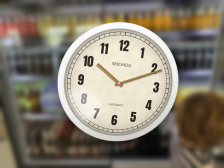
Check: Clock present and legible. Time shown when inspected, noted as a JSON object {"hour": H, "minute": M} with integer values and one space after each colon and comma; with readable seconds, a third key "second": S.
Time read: {"hour": 10, "minute": 11}
